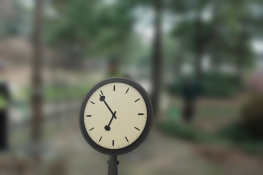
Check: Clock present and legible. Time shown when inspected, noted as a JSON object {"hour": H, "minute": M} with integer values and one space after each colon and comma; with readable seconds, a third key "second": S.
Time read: {"hour": 6, "minute": 54}
